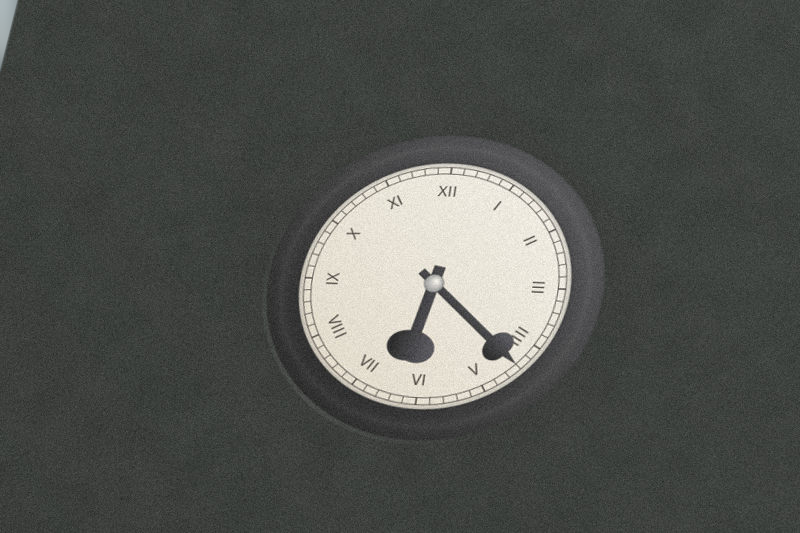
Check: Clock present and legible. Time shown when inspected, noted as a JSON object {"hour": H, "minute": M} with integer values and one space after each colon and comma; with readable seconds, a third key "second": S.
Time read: {"hour": 6, "minute": 22}
